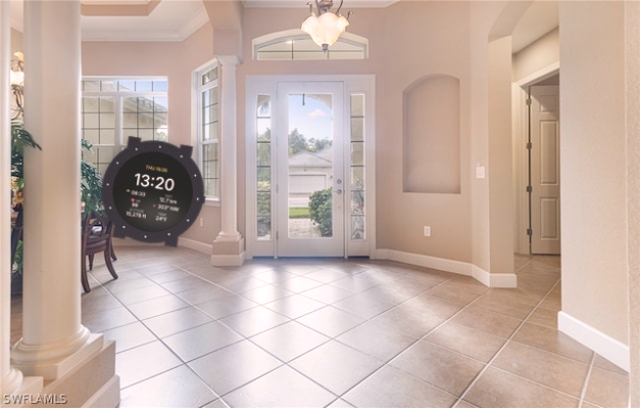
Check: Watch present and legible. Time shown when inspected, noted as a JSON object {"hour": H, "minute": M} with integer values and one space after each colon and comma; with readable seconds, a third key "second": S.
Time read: {"hour": 13, "minute": 20}
